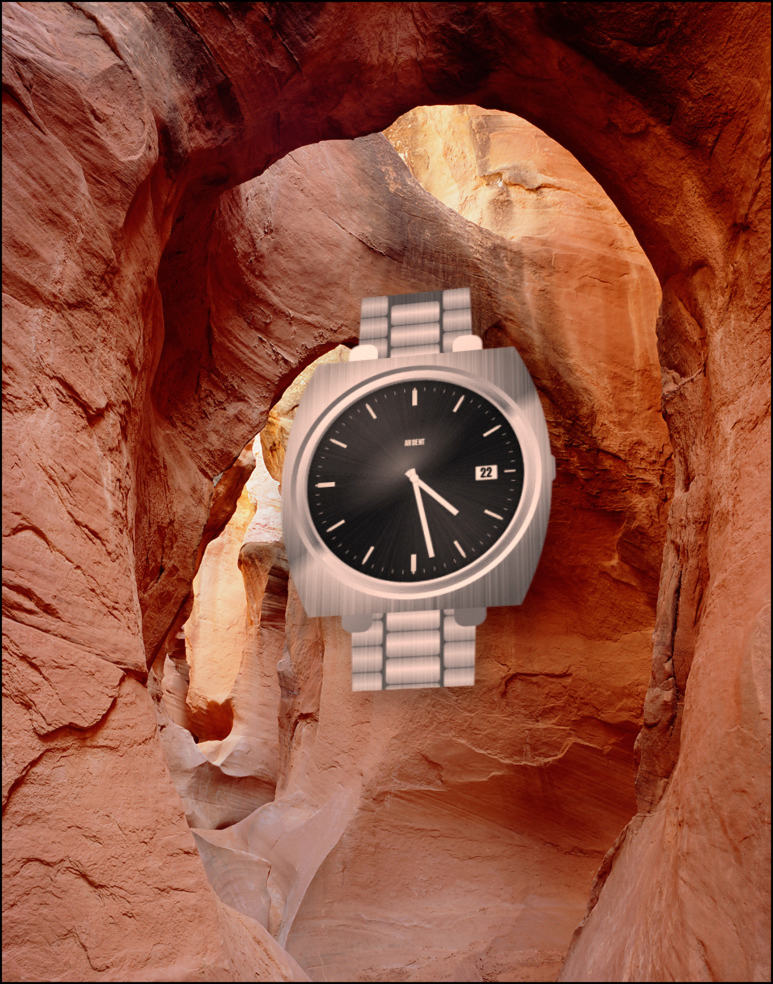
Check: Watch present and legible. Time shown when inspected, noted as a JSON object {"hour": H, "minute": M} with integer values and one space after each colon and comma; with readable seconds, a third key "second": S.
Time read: {"hour": 4, "minute": 28}
